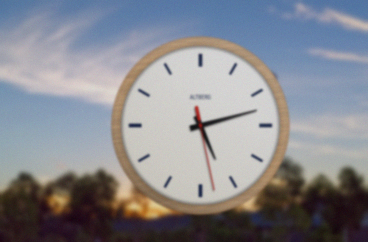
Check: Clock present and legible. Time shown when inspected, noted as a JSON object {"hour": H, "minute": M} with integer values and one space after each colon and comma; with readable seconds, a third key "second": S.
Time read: {"hour": 5, "minute": 12, "second": 28}
